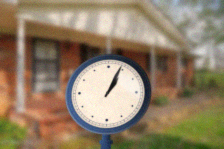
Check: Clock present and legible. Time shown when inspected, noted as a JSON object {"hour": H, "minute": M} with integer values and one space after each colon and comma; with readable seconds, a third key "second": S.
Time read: {"hour": 1, "minute": 4}
